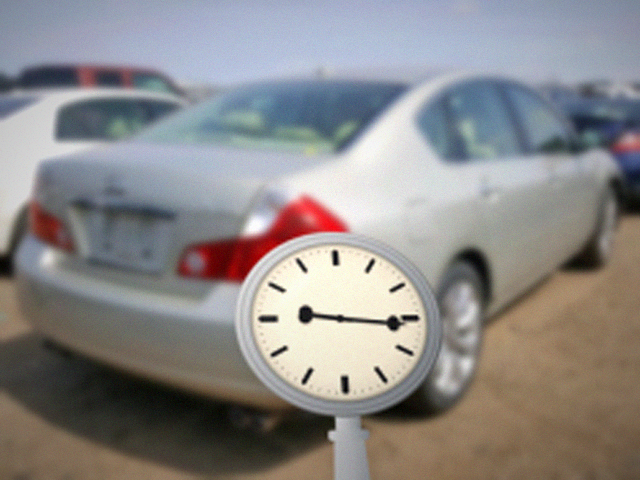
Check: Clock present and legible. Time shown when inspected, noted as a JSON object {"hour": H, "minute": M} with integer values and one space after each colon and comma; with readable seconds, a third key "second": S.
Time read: {"hour": 9, "minute": 16}
